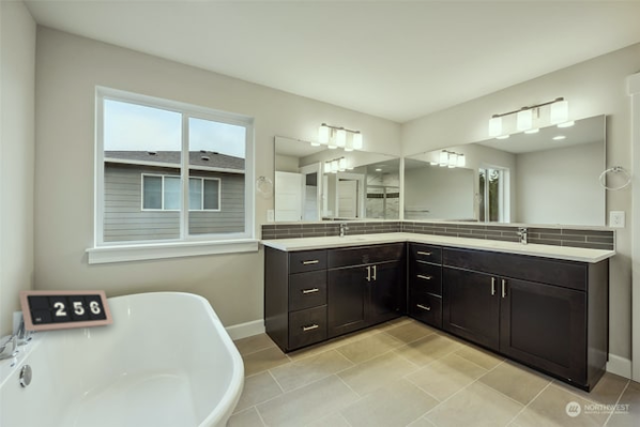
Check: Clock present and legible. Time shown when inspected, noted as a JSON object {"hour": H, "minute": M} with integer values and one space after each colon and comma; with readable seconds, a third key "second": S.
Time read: {"hour": 2, "minute": 56}
